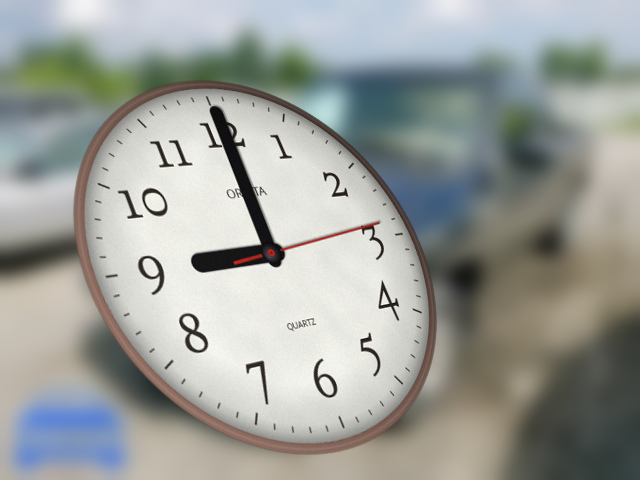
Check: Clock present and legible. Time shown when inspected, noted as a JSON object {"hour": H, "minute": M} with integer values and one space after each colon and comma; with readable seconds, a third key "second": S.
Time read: {"hour": 9, "minute": 0, "second": 14}
